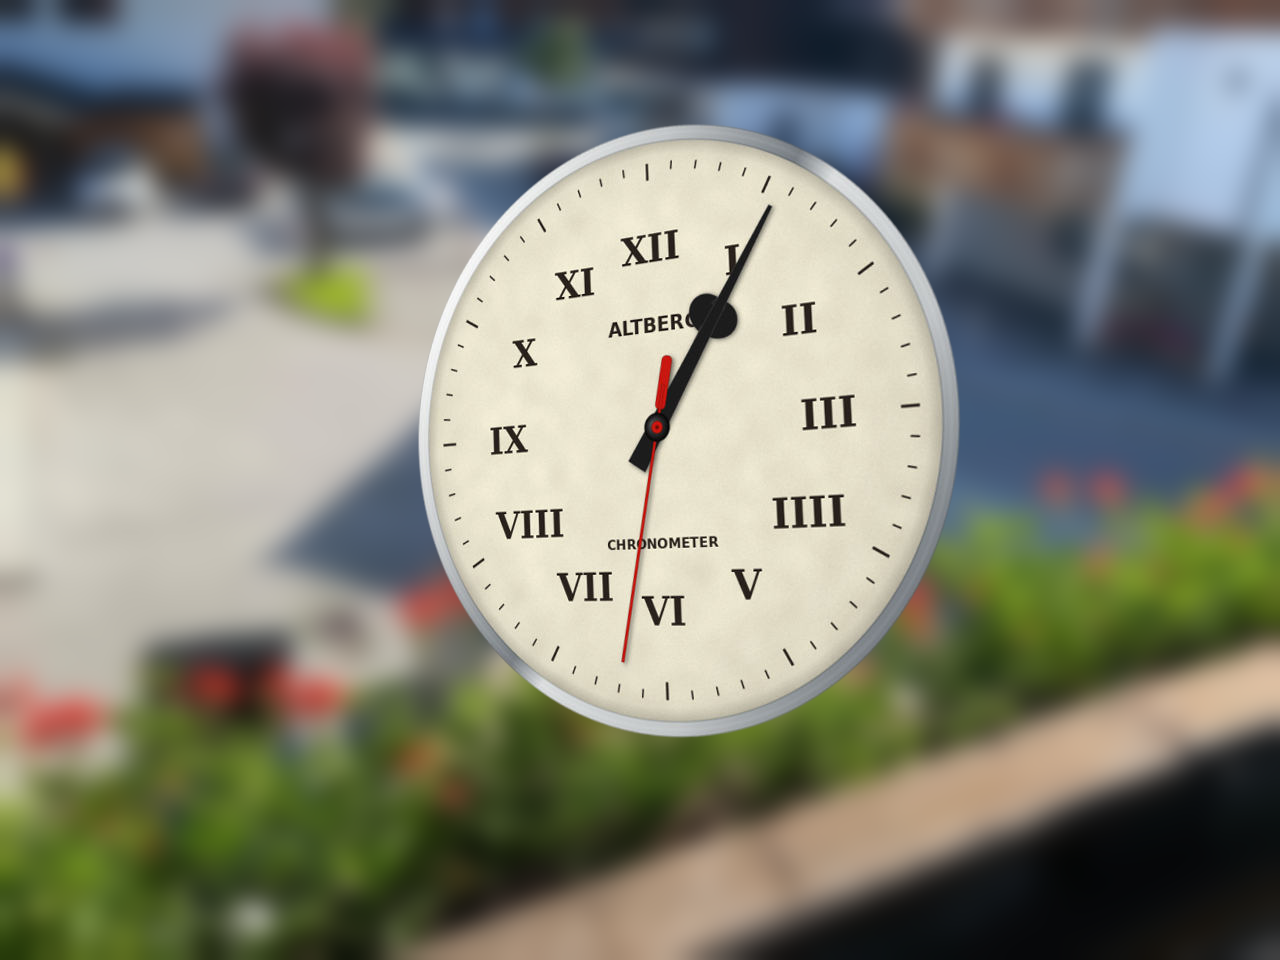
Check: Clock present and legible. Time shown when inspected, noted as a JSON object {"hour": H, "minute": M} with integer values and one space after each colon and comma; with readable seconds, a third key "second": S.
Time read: {"hour": 1, "minute": 5, "second": 32}
